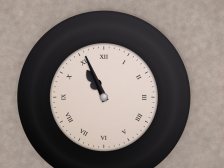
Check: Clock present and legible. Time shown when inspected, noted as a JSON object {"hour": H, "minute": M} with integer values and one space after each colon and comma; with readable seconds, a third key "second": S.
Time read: {"hour": 10, "minute": 56}
